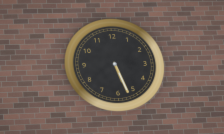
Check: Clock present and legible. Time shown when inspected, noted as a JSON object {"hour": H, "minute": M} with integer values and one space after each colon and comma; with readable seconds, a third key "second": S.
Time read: {"hour": 5, "minute": 27}
